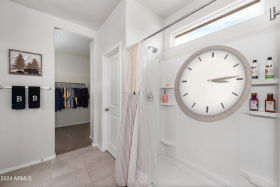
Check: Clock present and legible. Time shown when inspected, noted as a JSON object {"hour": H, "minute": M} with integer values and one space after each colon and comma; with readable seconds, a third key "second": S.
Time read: {"hour": 3, "minute": 14}
